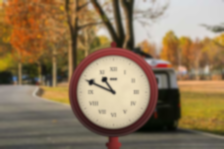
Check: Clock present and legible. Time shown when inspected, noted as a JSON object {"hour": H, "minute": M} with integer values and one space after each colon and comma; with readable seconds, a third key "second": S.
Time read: {"hour": 10, "minute": 49}
